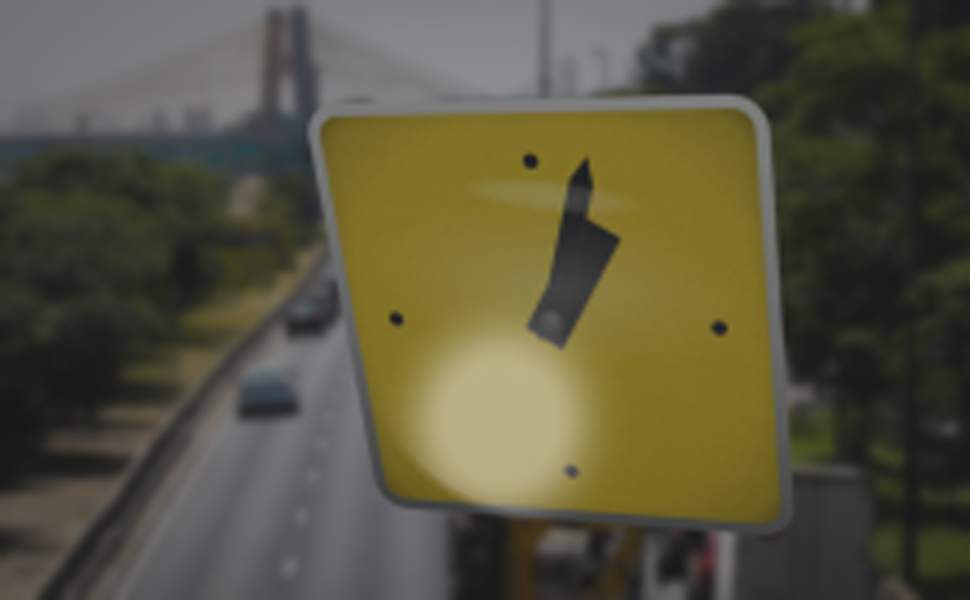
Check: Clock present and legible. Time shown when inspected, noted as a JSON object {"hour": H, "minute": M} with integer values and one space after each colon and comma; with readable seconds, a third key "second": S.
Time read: {"hour": 1, "minute": 3}
